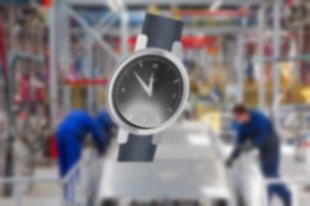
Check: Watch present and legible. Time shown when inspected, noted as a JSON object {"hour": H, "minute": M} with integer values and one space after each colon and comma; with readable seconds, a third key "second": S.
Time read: {"hour": 11, "minute": 52}
